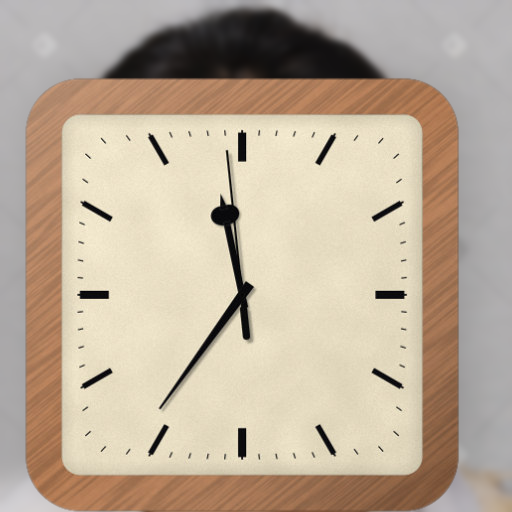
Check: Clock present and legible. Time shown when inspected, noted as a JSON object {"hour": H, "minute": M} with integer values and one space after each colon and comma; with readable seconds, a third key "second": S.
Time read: {"hour": 11, "minute": 35, "second": 59}
